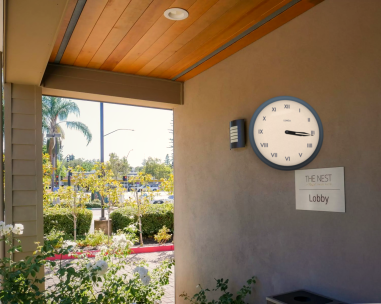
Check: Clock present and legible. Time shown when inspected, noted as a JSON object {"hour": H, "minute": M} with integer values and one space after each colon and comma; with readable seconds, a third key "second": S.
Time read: {"hour": 3, "minute": 16}
